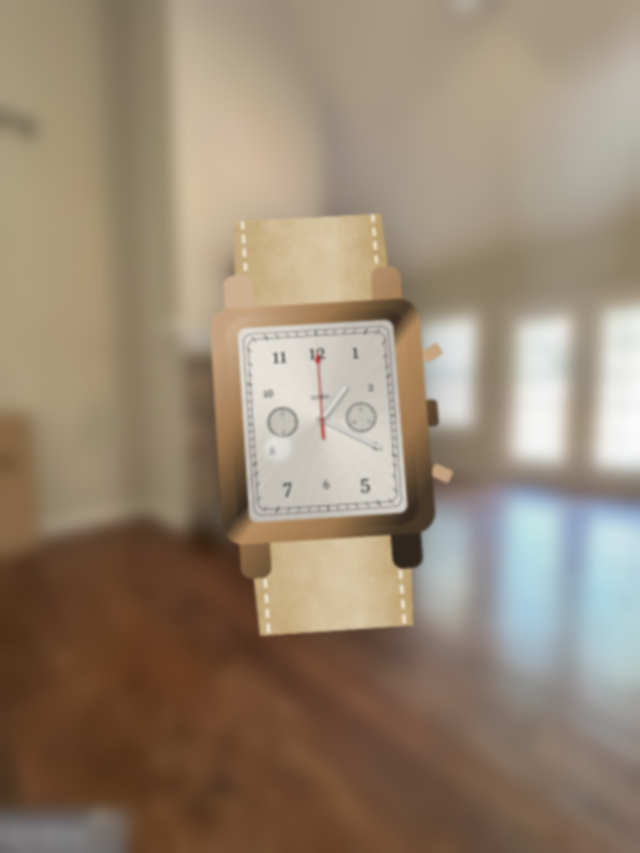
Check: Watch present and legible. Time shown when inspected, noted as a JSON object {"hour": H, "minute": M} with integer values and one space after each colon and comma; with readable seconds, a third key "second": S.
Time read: {"hour": 1, "minute": 20}
